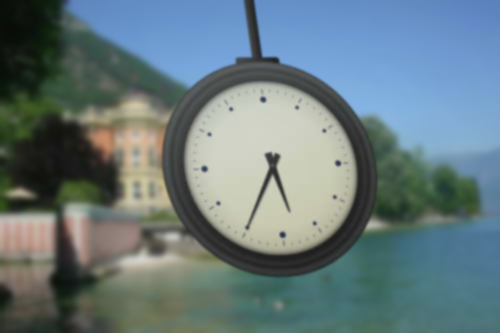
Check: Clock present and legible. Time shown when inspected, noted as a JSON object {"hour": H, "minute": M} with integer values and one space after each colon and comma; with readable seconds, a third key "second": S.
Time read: {"hour": 5, "minute": 35}
